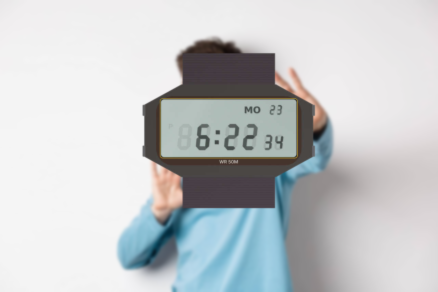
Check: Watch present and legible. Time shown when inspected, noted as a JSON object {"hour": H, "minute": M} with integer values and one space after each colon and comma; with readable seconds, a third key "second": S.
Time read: {"hour": 6, "minute": 22, "second": 34}
